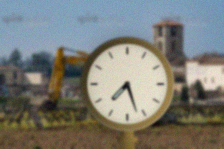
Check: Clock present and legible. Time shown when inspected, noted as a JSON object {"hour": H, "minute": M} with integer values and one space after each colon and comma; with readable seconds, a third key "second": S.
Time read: {"hour": 7, "minute": 27}
